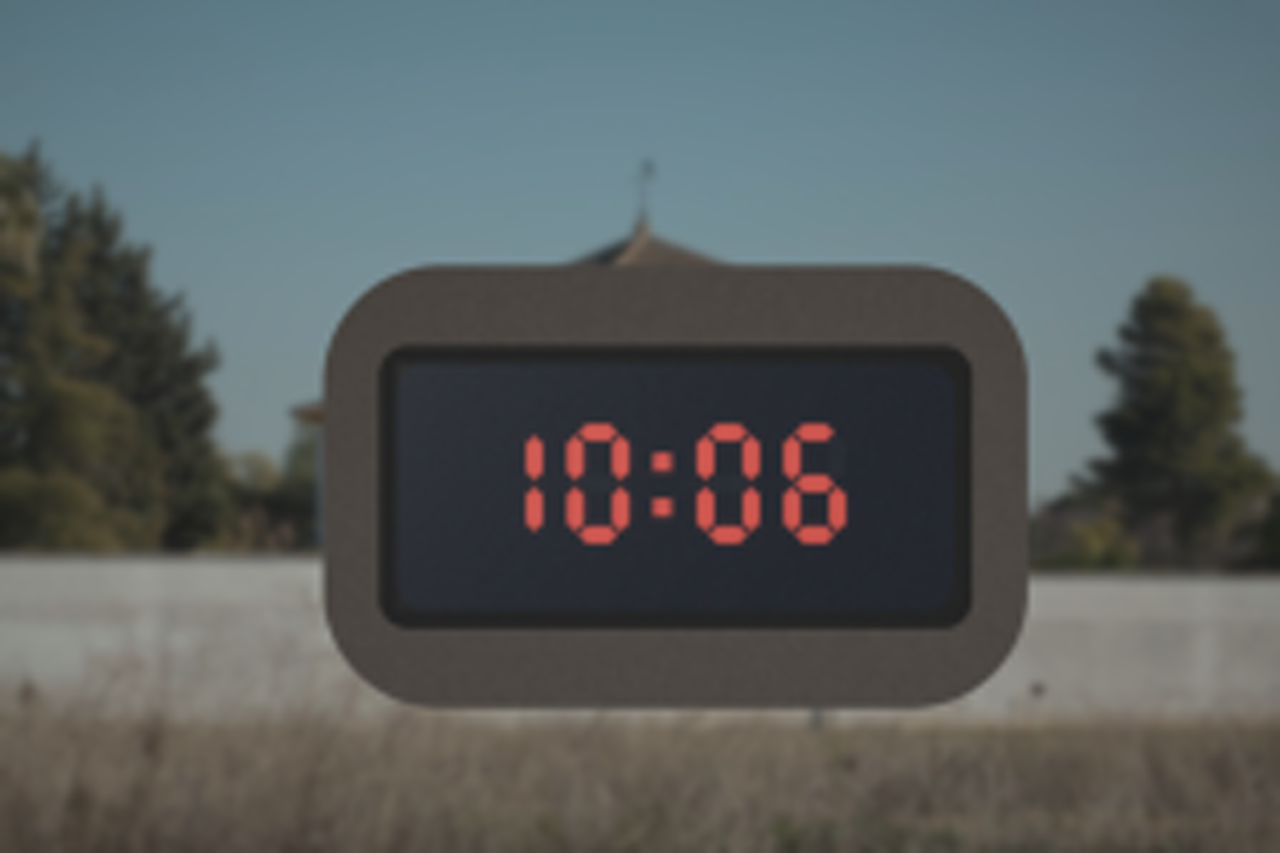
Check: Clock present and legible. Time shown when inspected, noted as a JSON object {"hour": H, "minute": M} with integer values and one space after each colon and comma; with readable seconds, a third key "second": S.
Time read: {"hour": 10, "minute": 6}
